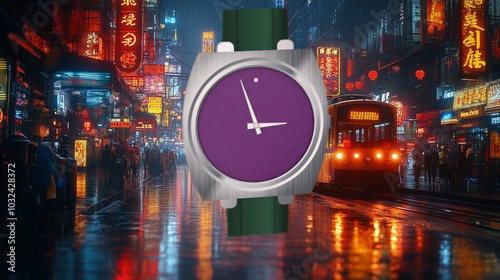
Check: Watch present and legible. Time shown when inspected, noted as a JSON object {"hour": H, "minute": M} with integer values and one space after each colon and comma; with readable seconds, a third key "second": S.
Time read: {"hour": 2, "minute": 57}
